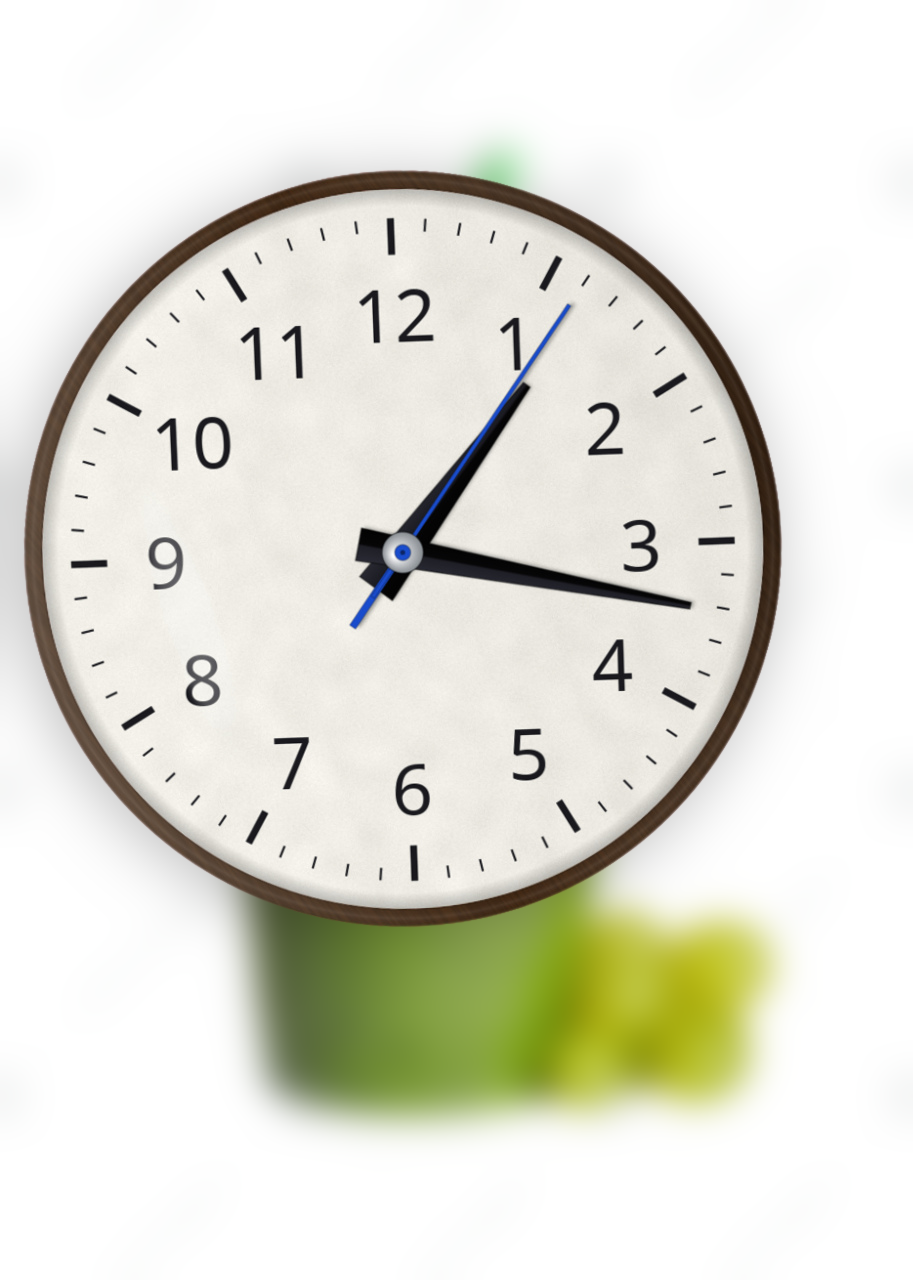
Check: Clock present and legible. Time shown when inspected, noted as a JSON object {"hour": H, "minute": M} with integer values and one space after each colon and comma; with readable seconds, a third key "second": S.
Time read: {"hour": 1, "minute": 17, "second": 6}
